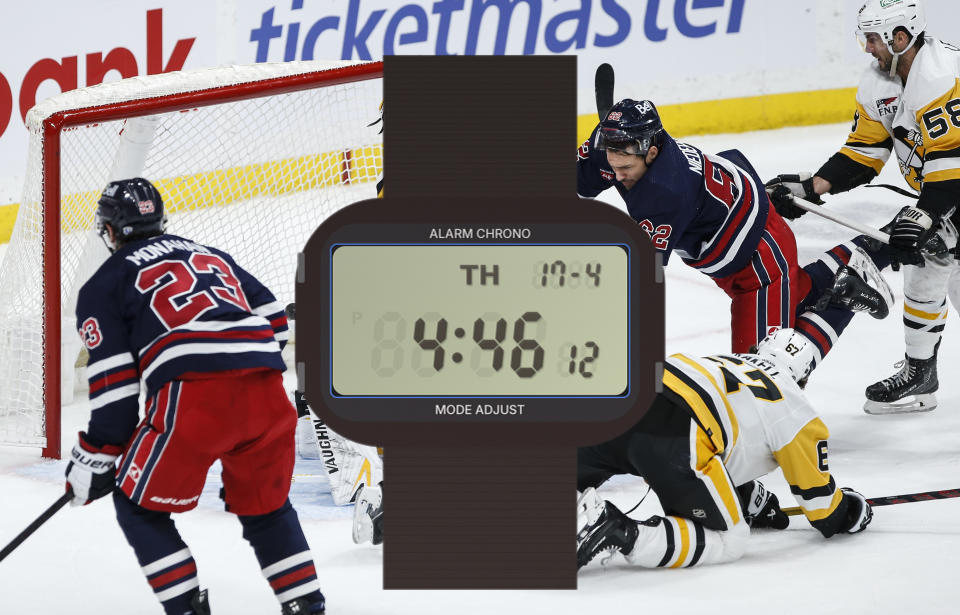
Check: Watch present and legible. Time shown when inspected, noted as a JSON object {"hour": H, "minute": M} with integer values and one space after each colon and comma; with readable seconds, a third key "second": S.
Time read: {"hour": 4, "minute": 46, "second": 12}
